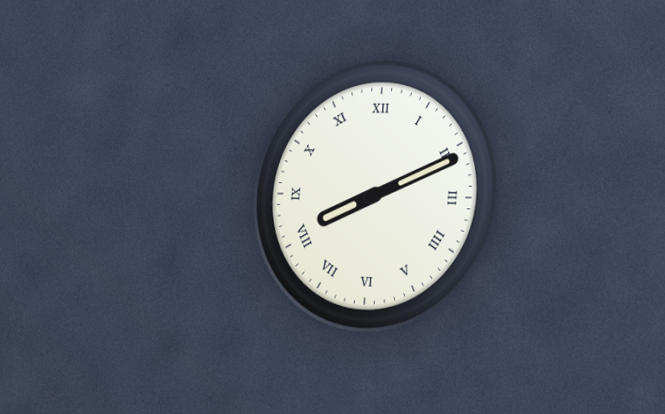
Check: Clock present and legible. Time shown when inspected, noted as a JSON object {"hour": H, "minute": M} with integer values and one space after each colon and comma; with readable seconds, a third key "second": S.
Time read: {"hour": 8, "minute": 11}
